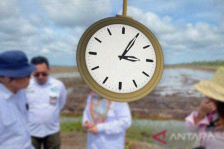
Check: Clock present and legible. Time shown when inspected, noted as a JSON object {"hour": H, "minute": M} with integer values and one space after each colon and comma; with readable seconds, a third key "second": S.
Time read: {"hour": 3, "minute": 5}
